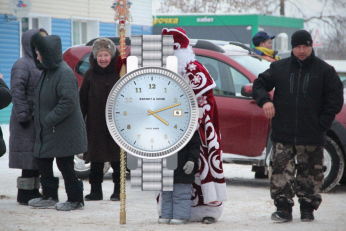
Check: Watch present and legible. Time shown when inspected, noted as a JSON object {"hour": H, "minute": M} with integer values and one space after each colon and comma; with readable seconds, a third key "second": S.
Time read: {"hour": 4, "minute": 12}
